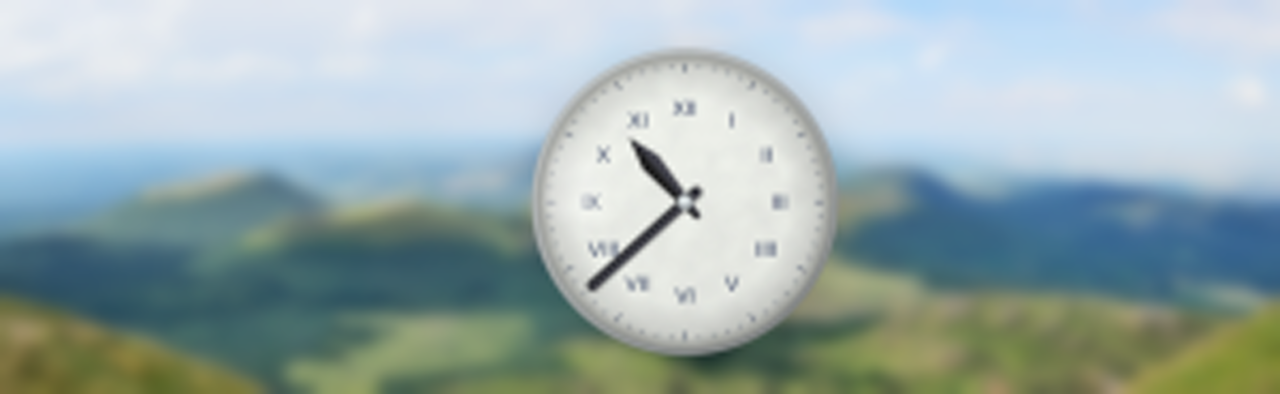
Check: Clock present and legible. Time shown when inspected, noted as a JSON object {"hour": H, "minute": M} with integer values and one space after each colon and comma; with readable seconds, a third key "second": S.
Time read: {"hour": 10, "minute": 38}
